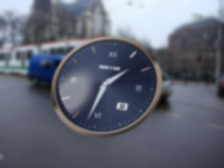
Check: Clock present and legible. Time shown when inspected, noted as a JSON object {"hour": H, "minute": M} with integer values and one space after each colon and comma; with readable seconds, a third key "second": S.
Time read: {"hour": 1, "minute": 32}
